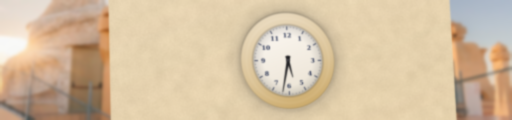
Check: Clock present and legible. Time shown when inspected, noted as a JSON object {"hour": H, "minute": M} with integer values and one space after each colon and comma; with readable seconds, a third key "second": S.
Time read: {"hour": 5, "minute": 32}
